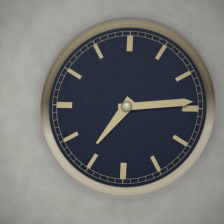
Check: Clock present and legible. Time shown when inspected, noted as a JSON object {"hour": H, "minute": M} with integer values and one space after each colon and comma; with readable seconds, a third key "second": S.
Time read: {"hour": 7, "minute": 14}
